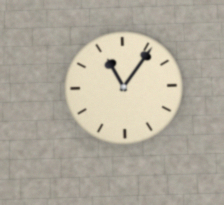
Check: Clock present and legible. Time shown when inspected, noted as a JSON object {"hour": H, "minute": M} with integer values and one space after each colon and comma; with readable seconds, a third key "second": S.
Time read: {"hour": 11, "minute": 6}
